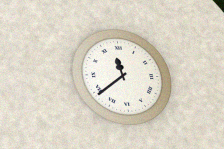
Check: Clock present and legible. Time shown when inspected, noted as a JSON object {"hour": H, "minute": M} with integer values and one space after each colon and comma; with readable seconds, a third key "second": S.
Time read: {"hour": 11, "minute": 39}
